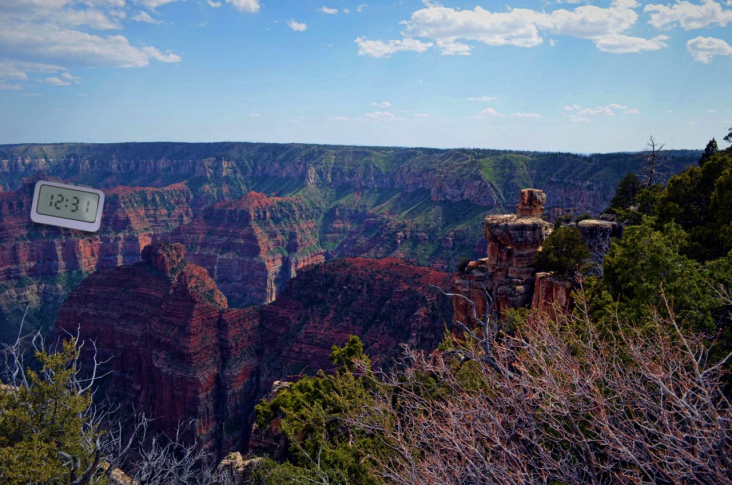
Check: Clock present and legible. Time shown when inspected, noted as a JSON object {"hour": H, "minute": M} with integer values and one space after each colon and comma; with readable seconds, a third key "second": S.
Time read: {"hour": 12, "minute": 31}
